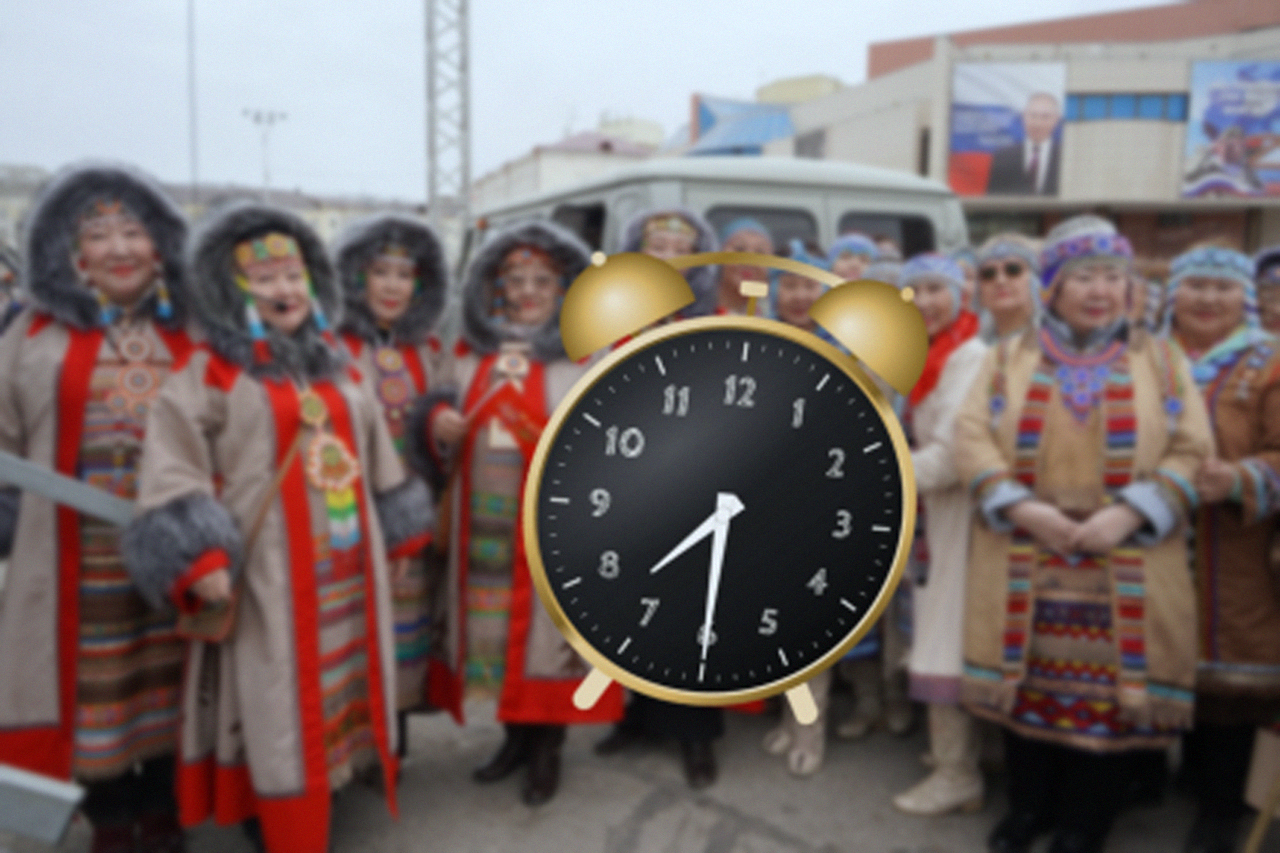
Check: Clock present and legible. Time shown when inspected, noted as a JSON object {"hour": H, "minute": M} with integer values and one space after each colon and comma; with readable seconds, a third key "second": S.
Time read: {"hour": 7, "minute": 30}
